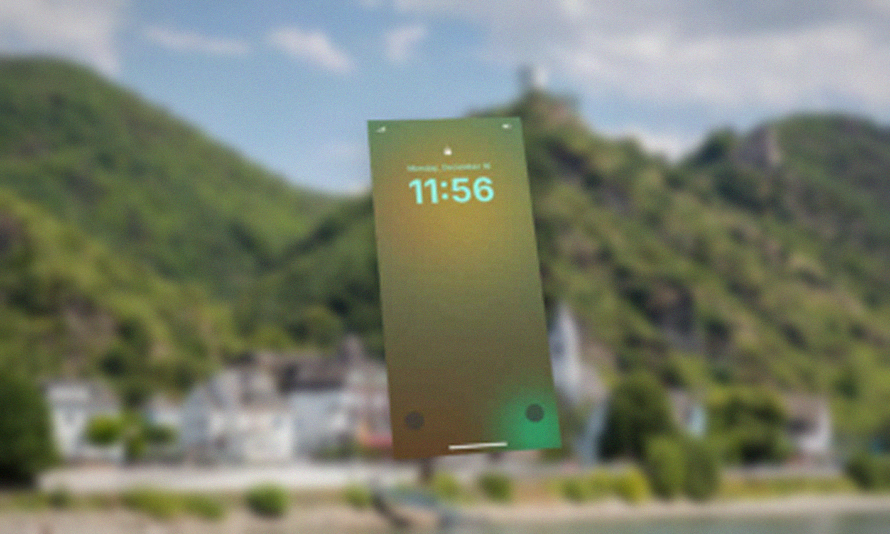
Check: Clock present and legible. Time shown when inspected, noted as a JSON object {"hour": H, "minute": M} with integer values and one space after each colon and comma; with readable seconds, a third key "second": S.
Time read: {"hour": 11, "minute": 56}
